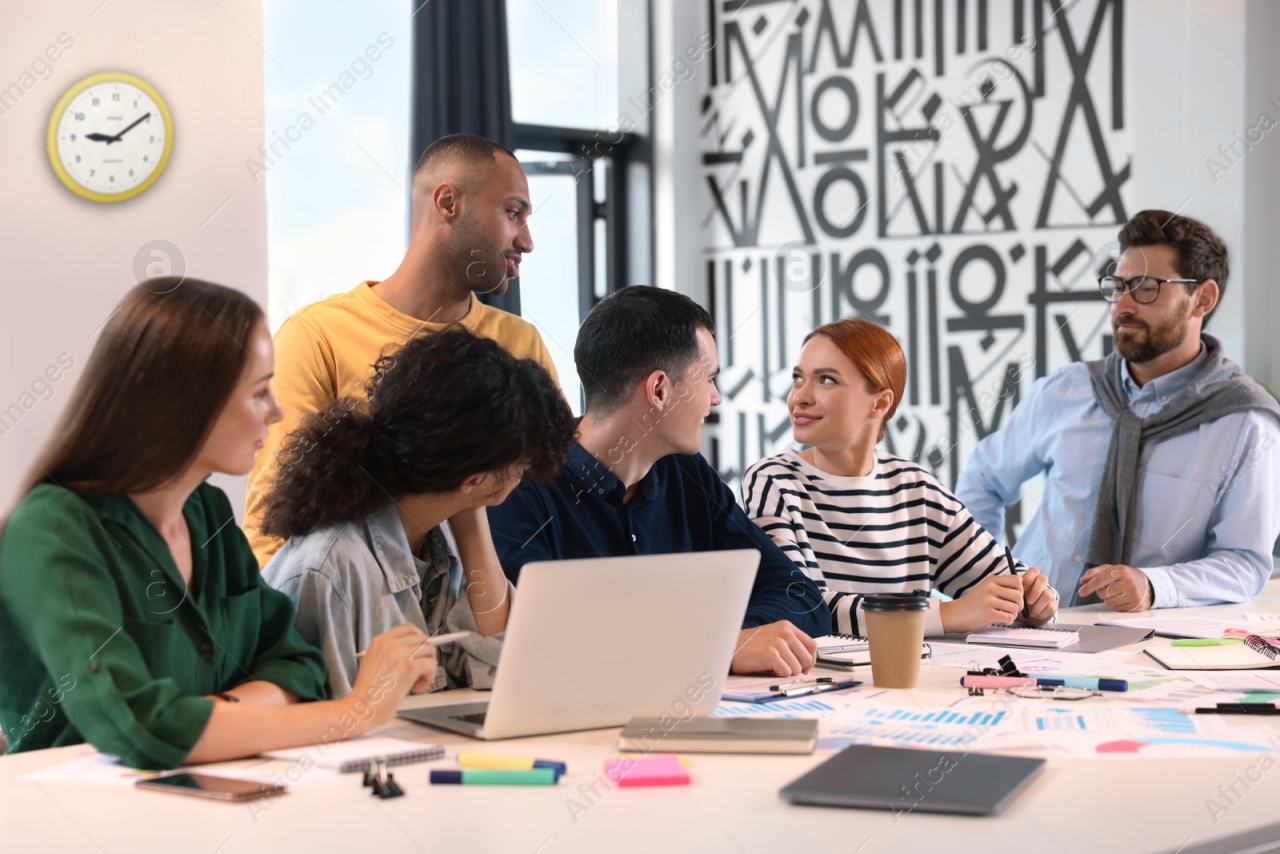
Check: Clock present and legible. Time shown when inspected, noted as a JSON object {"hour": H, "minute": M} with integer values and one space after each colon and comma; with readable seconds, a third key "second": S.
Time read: {"hour": 9, "minute": 9}
